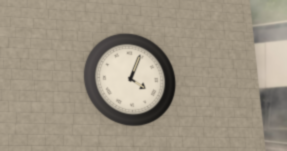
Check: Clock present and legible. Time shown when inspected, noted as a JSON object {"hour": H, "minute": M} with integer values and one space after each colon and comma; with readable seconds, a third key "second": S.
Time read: {"hour": 4, "minute": 4}
